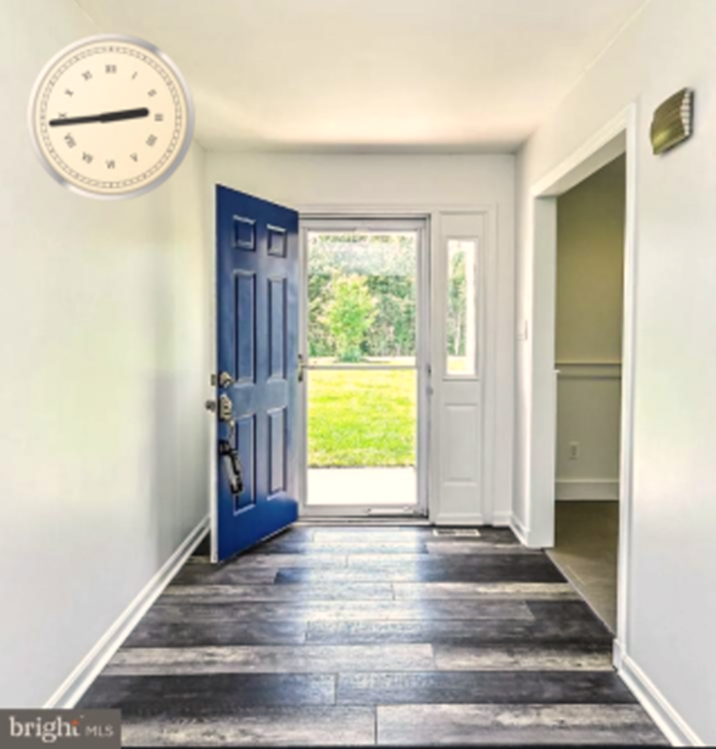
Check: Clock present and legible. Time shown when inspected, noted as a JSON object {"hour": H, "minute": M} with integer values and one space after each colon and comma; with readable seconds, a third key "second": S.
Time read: {"hour": 2, "minute": 44}
